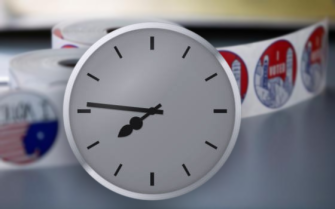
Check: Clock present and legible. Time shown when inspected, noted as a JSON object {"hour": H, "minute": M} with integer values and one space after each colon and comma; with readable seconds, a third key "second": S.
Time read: {"hour": 7, "minute": 46}
